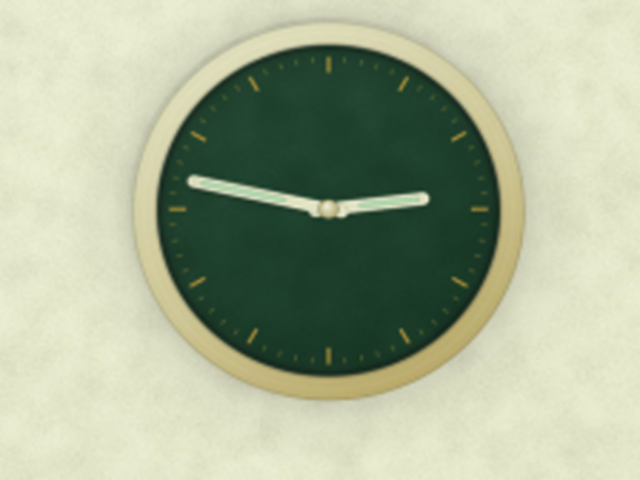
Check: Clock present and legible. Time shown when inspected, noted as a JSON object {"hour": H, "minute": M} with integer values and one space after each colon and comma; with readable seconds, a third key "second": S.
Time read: {"hour": 2, "minute": 47}
